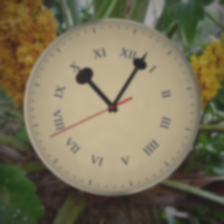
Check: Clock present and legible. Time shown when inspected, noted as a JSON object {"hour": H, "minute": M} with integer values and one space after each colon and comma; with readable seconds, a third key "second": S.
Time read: {"hour": 10, "minute": 2, "second": 38}
